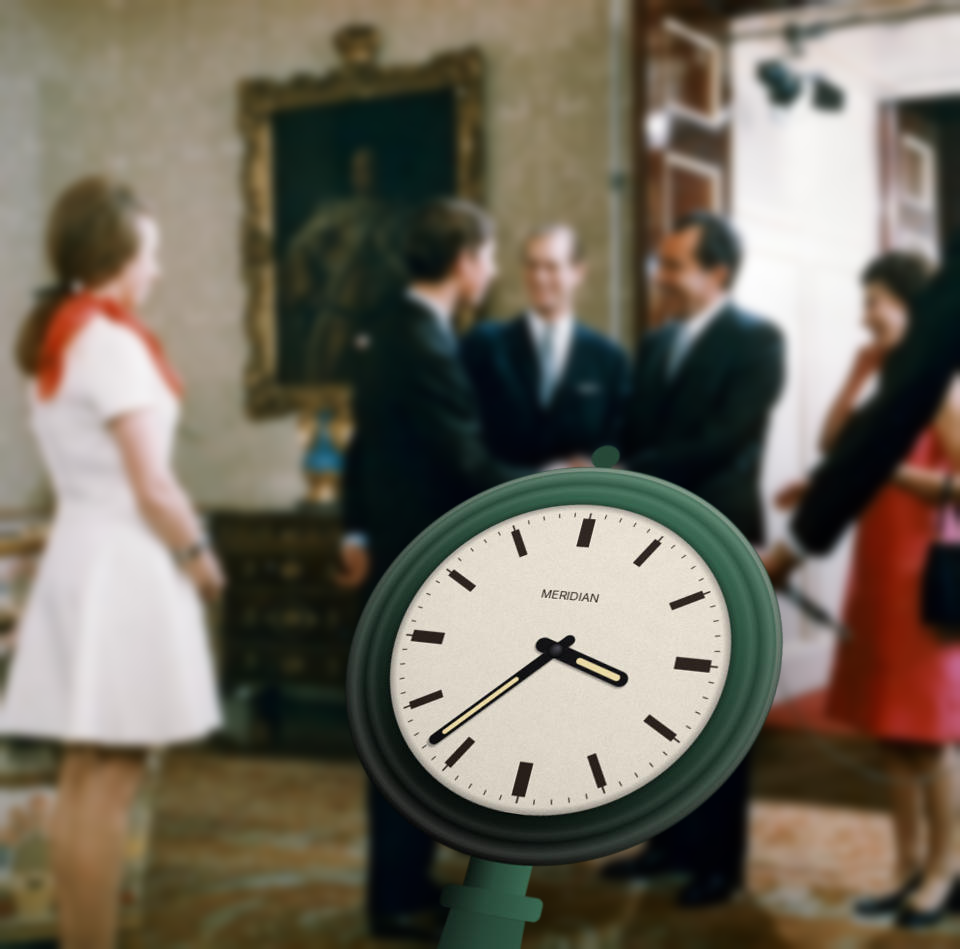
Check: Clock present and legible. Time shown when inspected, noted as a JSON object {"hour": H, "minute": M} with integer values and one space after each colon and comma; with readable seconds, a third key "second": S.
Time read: {"hour": 3, "minute": 37}
